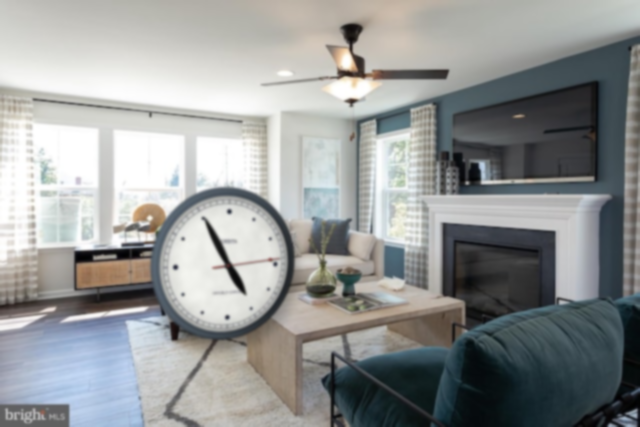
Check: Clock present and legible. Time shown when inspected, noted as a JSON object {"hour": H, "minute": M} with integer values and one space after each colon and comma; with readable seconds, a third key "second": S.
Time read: {"hour": 4, "minute": 55, "second": 14}
